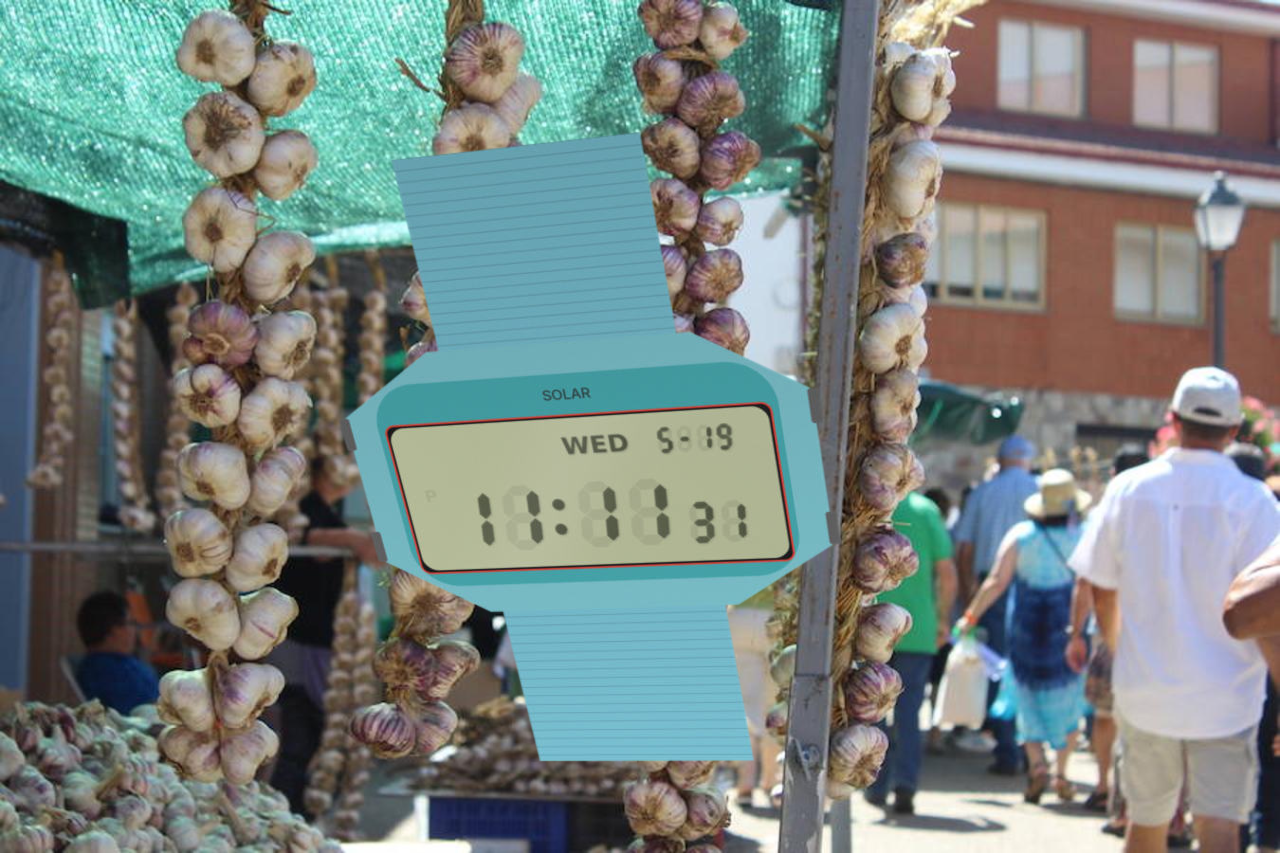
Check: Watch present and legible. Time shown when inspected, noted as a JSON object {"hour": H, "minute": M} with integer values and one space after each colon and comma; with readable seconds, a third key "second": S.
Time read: {"hour": 11, "minute": 11, "second": 31}
